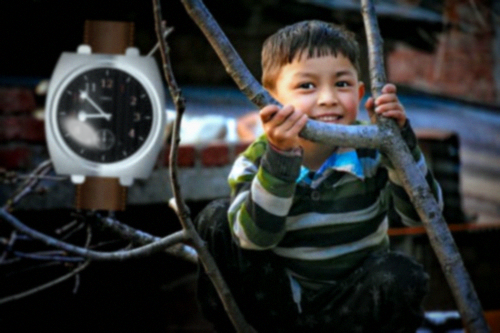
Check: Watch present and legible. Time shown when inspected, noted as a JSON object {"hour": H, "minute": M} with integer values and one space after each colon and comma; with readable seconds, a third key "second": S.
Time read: {"hour": 8, "minute": 52}
